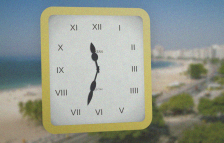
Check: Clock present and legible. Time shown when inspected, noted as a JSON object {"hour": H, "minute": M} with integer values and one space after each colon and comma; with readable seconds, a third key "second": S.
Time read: {"hour": 11, "minute": 33}
